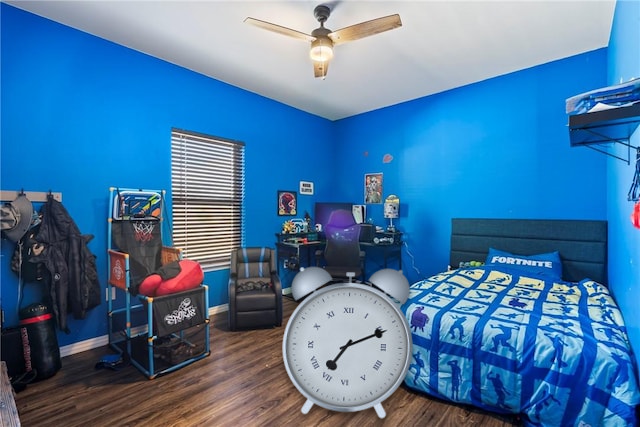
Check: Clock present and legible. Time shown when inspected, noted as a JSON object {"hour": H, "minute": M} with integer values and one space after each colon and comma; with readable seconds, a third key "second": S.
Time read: {"hour": 7, "minute": 11}
